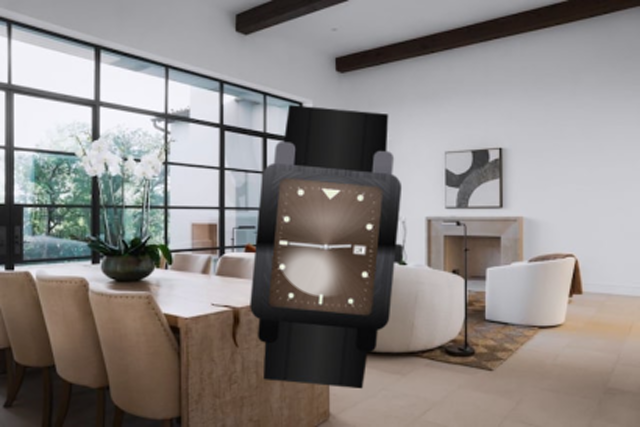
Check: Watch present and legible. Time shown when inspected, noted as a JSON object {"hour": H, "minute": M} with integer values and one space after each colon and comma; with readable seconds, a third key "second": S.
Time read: {"hour": 2, "minute": 45}
